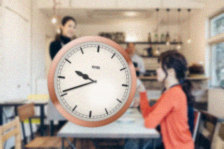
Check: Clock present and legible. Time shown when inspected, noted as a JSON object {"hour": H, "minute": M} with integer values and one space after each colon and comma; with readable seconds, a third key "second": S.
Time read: {"hour": 9, "minute": 41}
